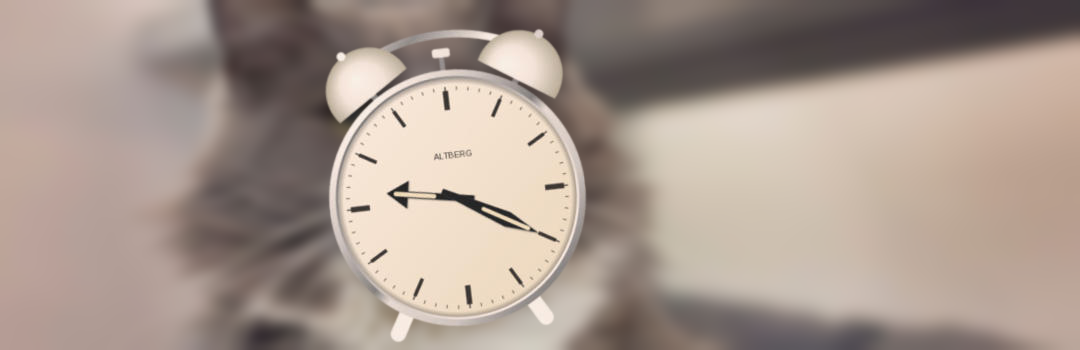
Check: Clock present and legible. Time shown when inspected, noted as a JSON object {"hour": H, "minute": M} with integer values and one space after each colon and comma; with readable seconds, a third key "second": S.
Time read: {"hour": 9, "minute": 20}
